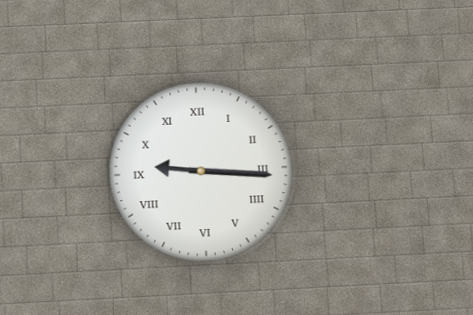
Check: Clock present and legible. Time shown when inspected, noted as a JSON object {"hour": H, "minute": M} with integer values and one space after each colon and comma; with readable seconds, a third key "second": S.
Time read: {"hour": 9, "minute": 16}
